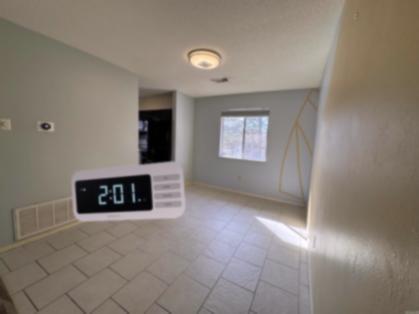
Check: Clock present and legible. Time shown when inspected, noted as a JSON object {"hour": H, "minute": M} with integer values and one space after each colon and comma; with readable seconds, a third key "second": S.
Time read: {"hour": 2, "minute": 1}
